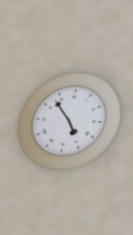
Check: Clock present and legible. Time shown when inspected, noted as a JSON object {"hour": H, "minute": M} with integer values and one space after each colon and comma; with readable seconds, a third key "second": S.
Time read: {"hour": 4, "minute": 53}
